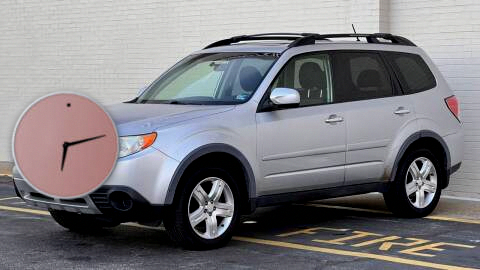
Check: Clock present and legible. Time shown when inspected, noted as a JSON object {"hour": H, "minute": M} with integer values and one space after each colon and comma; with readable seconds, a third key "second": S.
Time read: {"hour": 6, "minute": 12}
